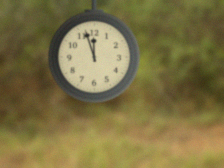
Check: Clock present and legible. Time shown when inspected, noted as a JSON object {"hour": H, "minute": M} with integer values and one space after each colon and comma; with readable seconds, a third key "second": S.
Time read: {"hour": 11, "minute": 57}
